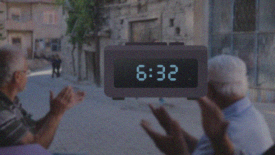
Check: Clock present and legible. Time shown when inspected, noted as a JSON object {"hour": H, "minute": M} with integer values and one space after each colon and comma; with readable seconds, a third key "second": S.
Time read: {"hour": 6, "minute": 32}
